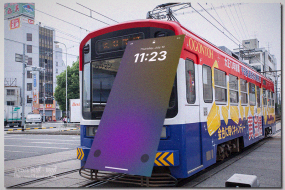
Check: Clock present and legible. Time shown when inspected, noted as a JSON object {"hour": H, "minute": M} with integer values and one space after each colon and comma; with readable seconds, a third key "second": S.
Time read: {"hour": 11, "minute": 23}
